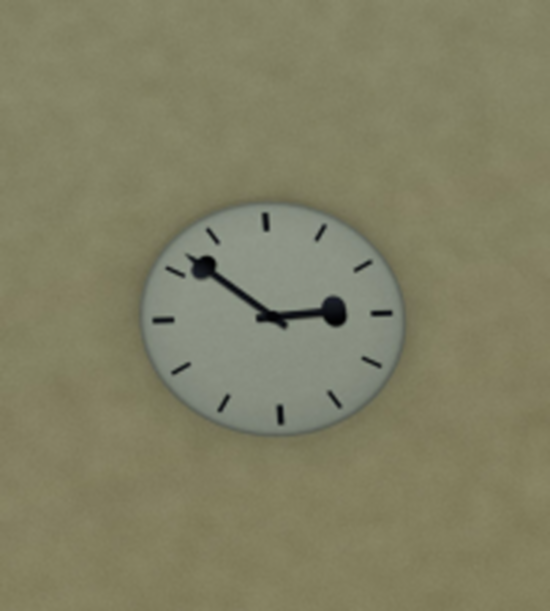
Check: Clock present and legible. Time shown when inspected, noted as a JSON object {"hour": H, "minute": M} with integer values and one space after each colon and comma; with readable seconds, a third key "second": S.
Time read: {"hour": 2, "minute": 52}
